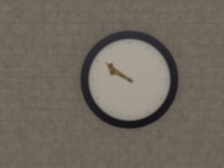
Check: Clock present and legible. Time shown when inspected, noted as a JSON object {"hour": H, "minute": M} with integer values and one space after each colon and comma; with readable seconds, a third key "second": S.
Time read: {"hour": 9, "minute": 51}
